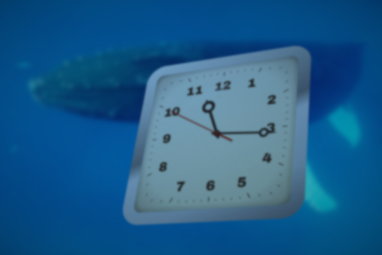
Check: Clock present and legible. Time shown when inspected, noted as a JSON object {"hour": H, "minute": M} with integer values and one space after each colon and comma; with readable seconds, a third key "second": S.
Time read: {"hour": 11, "minute": 15, "second": 50}
